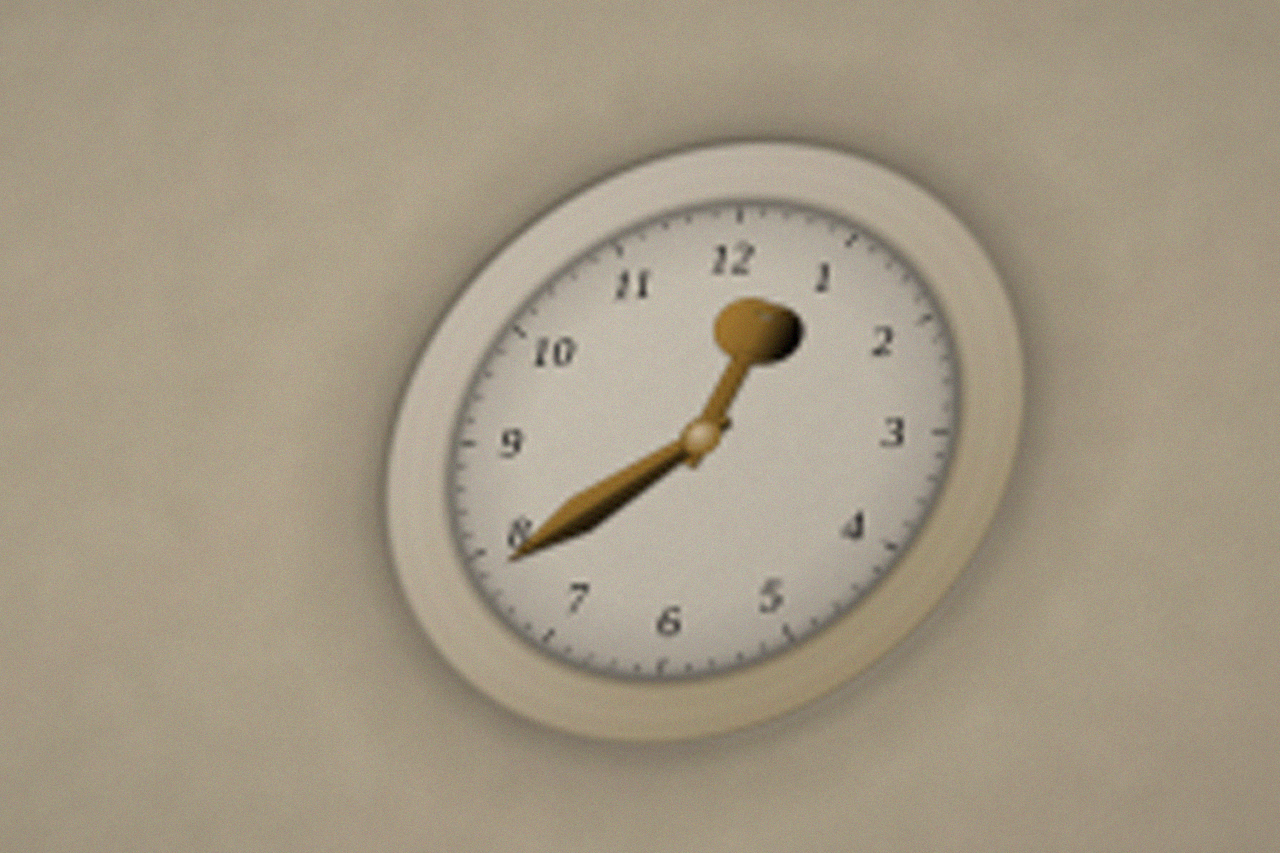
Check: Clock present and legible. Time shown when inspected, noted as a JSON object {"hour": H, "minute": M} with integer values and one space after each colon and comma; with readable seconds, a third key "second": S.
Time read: {"hour": 12, "minute": 39}
